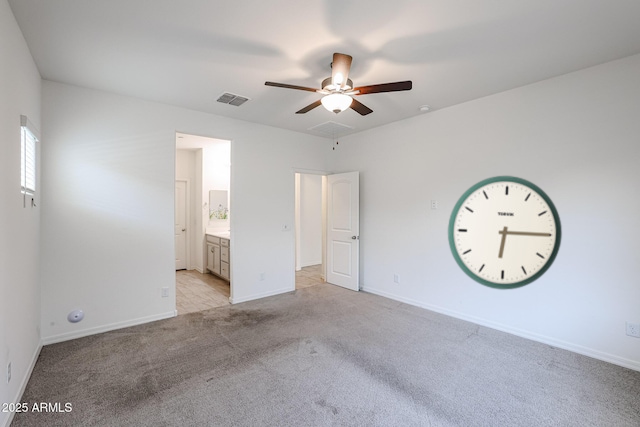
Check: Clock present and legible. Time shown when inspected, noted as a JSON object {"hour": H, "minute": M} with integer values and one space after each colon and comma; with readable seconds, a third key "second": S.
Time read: {"hour": 6, "minute": 15}
